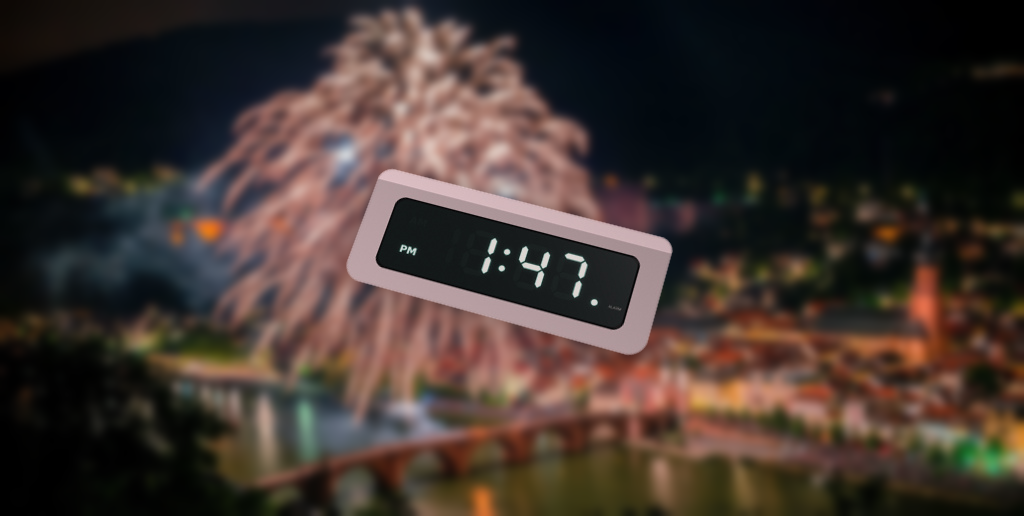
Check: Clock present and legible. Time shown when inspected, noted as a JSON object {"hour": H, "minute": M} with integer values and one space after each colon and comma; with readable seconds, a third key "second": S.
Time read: {"hour": 1, "minute": 47}
